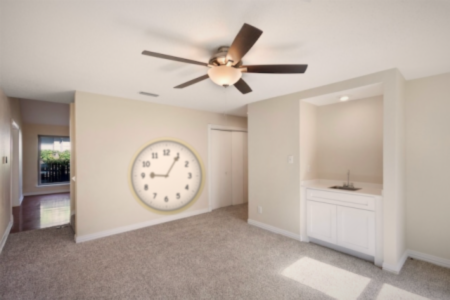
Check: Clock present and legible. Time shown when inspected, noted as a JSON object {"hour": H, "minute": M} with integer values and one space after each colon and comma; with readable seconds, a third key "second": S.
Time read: {"hour": 9, "minute": 5}
